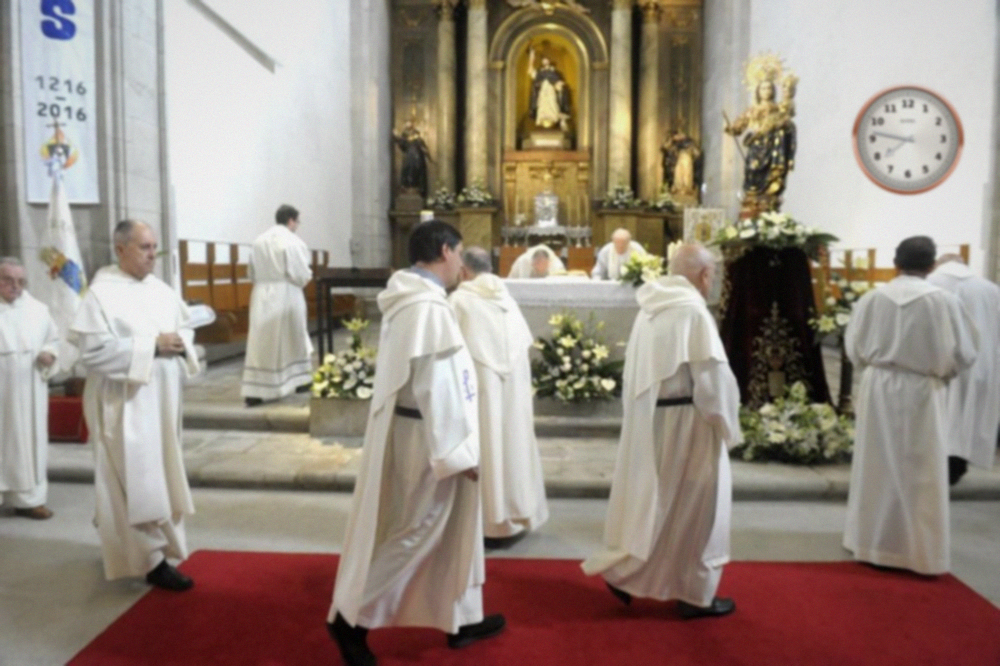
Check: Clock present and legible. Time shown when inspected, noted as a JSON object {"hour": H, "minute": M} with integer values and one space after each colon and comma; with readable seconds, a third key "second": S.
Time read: {"hour": 7, "minute": 47}
